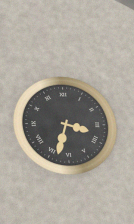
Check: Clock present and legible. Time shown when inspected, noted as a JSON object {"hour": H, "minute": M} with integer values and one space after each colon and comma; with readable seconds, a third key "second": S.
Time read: {"hour": 3, "minute": 33}
